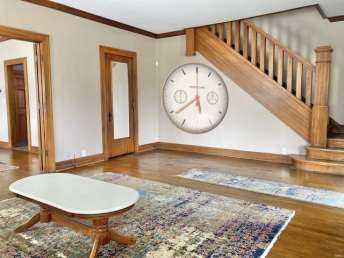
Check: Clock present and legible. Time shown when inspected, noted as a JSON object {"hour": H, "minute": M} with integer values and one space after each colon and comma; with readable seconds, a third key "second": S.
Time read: {"hour": 5, "minute": 39}
